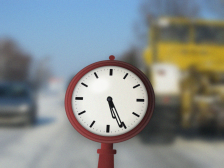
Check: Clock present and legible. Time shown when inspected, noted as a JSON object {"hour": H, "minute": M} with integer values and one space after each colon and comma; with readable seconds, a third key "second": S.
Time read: {"hour": 5, "minute": 26}
